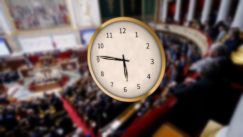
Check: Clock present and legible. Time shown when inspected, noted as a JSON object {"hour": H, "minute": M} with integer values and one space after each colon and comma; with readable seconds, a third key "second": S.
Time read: {"hour": 5, "minute": 46}
